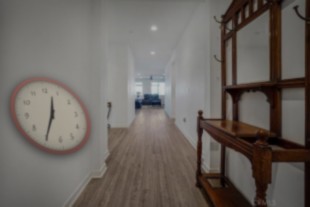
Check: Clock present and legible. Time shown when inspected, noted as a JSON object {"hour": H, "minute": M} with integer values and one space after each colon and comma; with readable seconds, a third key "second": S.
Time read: {"hour": 12, "minute": 35}
